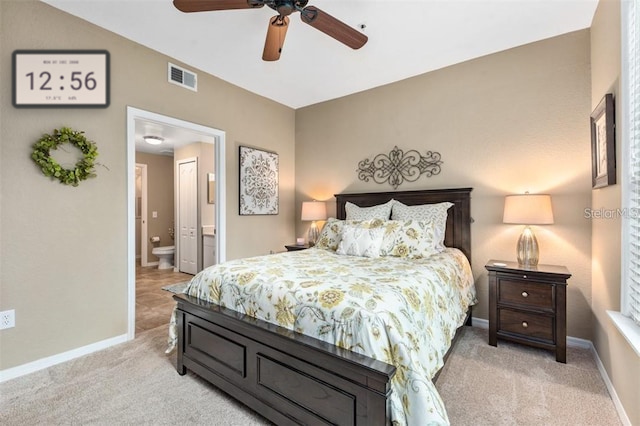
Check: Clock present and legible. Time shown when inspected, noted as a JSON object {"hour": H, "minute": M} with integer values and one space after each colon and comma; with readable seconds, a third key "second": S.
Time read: {"hour": 12, "minute": 56}
